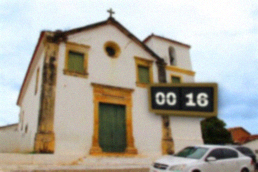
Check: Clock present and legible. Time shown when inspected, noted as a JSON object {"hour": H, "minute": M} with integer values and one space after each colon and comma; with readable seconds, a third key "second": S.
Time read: {"hour": 0, "minute": 16}
